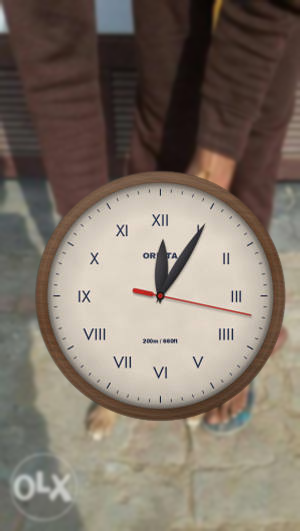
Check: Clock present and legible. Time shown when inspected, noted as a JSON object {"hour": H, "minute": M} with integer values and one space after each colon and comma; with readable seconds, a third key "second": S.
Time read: {"hour": 12, "minute": 5, "second": 17}
